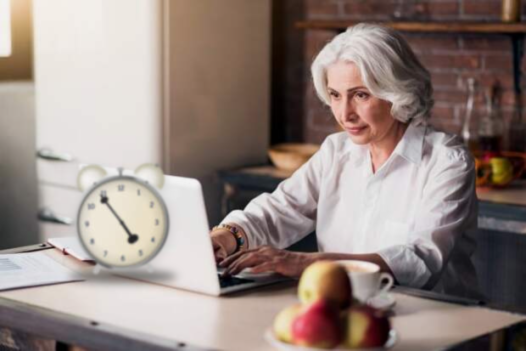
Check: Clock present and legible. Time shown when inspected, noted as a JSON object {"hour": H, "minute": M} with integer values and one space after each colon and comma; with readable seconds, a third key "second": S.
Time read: {"hour": 4, "minute": 54}
